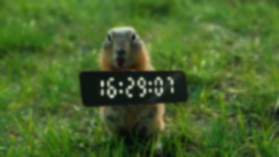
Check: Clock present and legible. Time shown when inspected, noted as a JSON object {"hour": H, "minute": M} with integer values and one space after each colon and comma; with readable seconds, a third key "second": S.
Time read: {"hour": 16, "minute": 29, "second": 7}
